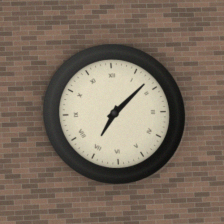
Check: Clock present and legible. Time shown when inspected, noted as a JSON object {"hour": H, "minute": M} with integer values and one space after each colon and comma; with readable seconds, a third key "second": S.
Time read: {"hour": 7, "minute": 8}
